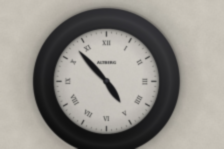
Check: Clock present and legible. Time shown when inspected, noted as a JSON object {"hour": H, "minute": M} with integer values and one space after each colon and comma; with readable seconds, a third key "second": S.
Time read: {"hour": 4, "minute": 53}
